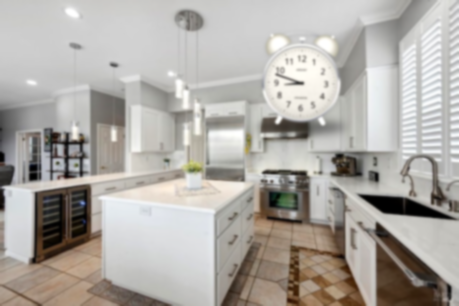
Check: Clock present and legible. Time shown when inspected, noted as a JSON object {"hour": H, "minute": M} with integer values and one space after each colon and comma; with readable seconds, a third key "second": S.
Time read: {"hour": 8, "minute": 48}
